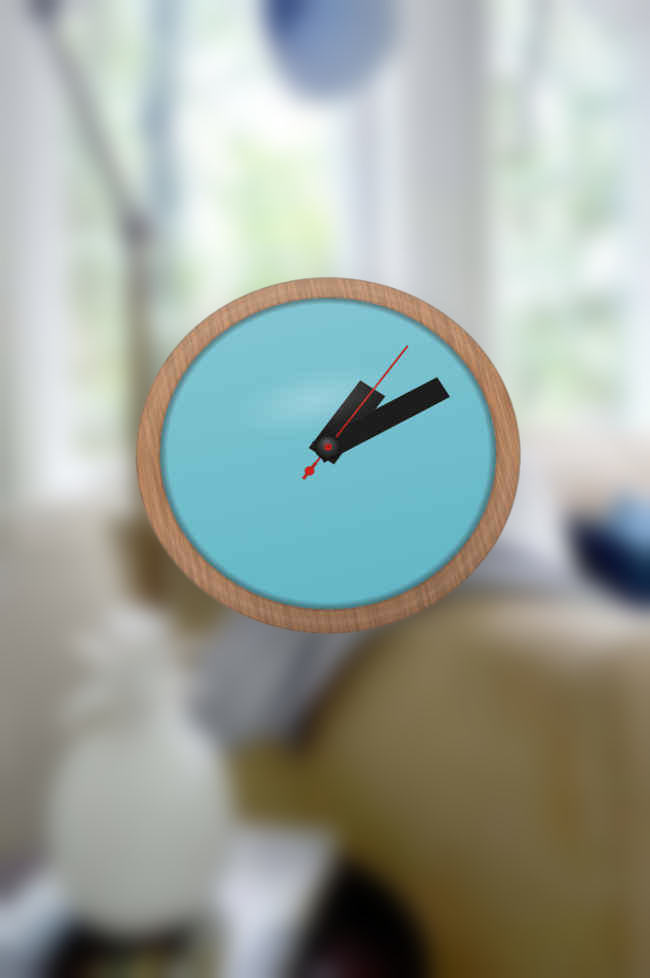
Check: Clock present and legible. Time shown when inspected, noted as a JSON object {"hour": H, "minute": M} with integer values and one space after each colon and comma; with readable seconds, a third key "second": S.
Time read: {"hour": 1, "minute": 10, "second": 6}
